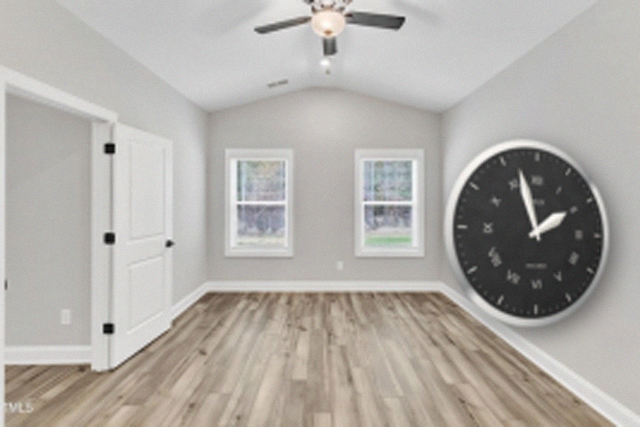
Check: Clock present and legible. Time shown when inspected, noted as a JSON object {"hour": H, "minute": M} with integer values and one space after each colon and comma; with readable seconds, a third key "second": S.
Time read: {"hour": 1, "minute": 57}
